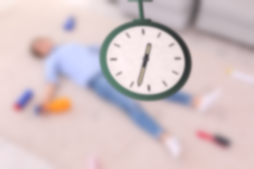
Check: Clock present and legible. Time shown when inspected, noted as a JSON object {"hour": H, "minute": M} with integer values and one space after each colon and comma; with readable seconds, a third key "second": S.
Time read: {"hour": 12, "minute": 33}
